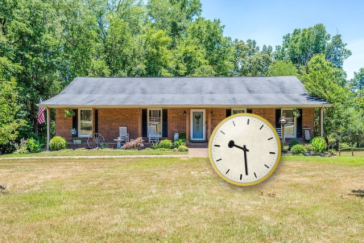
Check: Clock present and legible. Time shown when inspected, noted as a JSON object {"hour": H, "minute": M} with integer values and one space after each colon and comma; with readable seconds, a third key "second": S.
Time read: {"hour": 9, "minute": 28}
